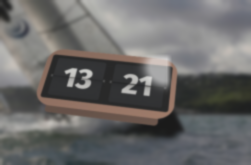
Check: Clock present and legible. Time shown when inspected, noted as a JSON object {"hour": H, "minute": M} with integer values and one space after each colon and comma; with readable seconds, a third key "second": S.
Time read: {"hour": 13, "minute": 21}
